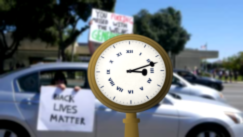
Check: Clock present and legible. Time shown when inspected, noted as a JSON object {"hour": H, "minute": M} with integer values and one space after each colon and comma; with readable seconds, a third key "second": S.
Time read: {"hour": 3, "minute": 12}
